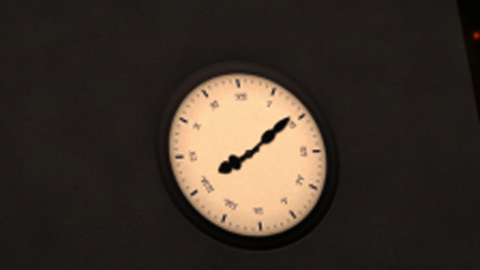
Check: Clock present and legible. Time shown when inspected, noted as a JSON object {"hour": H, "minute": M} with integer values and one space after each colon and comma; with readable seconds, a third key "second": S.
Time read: {"hour": 8, "minute": 9}
